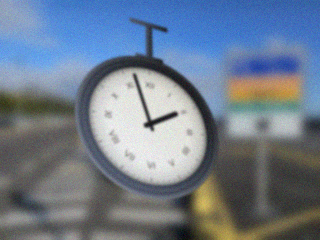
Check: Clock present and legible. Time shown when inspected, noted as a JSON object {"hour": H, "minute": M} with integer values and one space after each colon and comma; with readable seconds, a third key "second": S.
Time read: {"hour": 1, "minute": 57}
